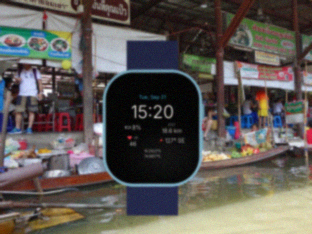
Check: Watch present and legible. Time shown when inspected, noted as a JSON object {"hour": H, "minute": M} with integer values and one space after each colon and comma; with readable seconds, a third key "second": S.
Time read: {"hour": 15, "minute": 20}
